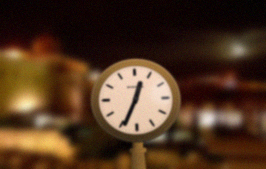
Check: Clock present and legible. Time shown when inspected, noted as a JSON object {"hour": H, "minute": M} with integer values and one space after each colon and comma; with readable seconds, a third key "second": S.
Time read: {"hour": 12, "minute": 34}
